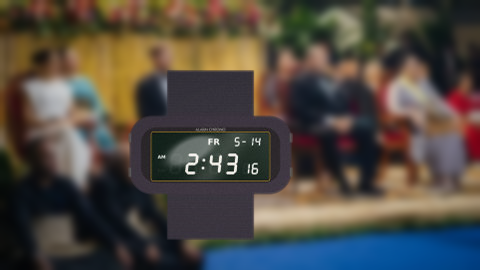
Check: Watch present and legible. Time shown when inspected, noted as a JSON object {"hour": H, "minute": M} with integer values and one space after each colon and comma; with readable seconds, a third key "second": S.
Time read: {"hour": 2, "minute": 43, "second": 16}
